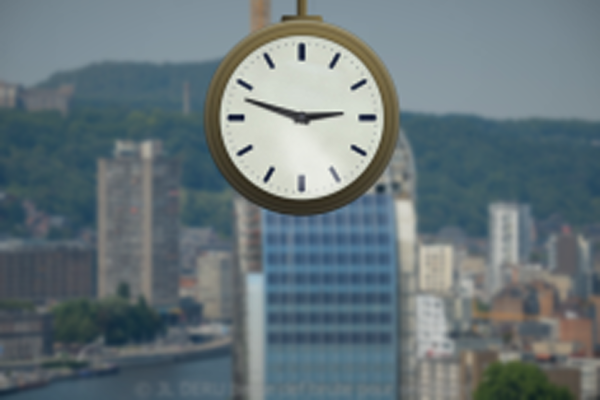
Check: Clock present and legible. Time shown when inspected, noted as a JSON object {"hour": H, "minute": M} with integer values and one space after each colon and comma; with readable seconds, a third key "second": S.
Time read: {"hour": 2, "minute": 48}
